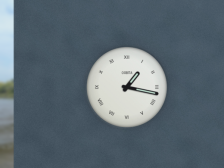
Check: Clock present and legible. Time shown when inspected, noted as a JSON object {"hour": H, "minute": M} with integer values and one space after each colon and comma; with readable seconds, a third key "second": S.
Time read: {"hour": 1, "minute": 17}
